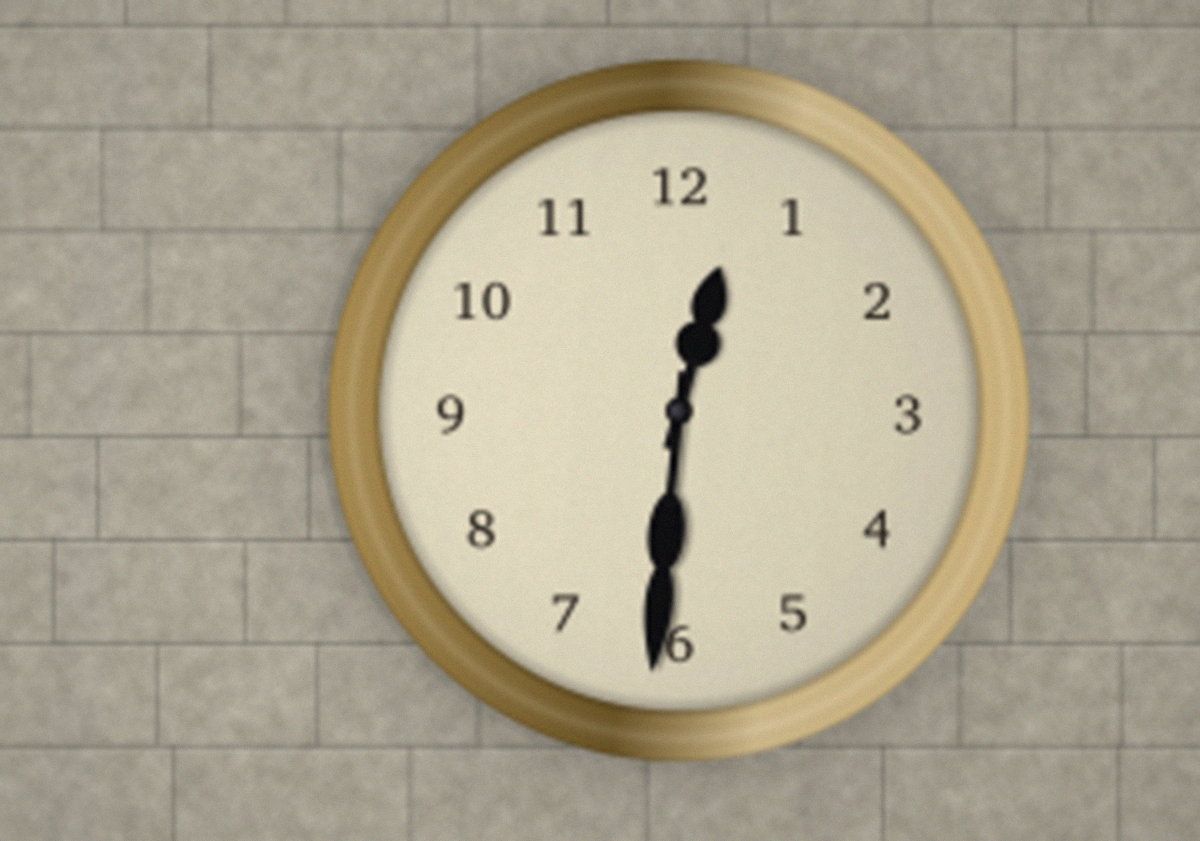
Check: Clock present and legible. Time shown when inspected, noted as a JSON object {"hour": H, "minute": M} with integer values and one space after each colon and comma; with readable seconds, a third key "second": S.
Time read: {"hour": 12, "minute": 31}
